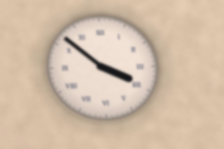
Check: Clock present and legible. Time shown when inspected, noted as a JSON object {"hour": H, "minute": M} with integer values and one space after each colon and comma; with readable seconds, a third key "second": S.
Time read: {"hour": 3, "minute": 52}
